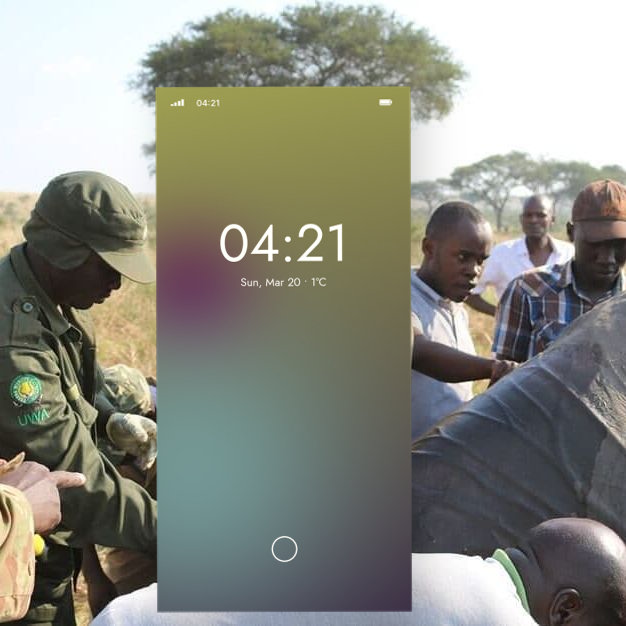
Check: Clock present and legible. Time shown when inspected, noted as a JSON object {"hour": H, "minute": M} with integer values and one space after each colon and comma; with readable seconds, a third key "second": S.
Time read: {"hour": 4, "minute": 21}
